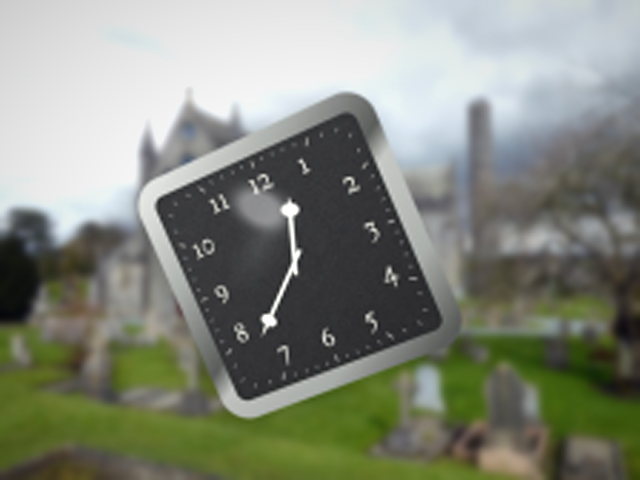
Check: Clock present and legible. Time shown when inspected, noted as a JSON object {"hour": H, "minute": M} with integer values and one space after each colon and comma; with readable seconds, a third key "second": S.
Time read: {"hour": 12, "minute": 38}
